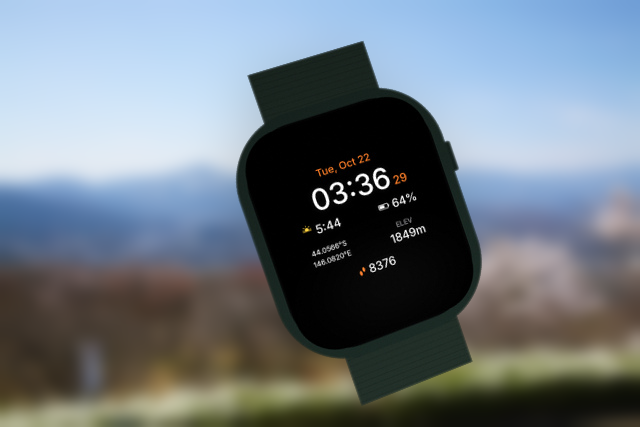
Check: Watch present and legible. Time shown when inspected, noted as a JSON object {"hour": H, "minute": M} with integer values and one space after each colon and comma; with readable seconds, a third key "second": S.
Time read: {"hour": 3, "minute": 36, "second": 29}
